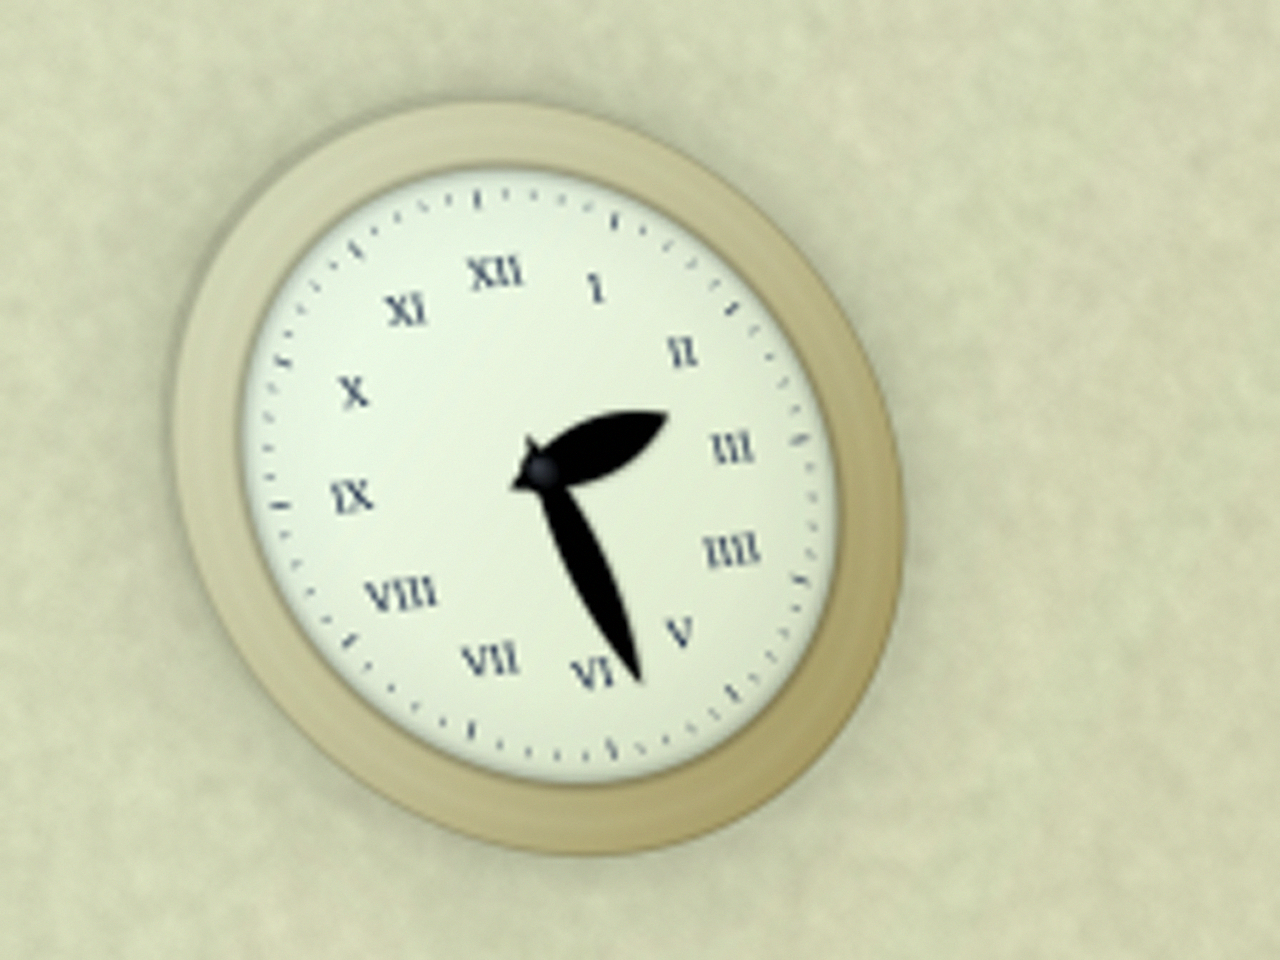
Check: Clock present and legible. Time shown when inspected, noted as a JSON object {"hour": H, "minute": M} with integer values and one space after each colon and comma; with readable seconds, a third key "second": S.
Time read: {"hour": 2, "minute": 28}
